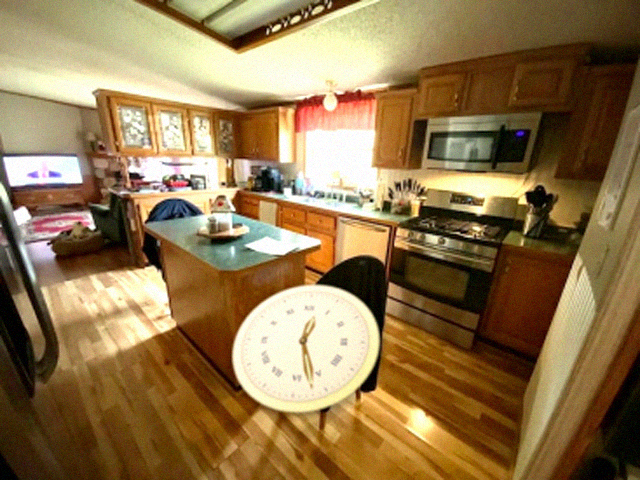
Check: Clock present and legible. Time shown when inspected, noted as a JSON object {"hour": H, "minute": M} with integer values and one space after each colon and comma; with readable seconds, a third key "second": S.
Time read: {"hour": 12, "minute": 27}
